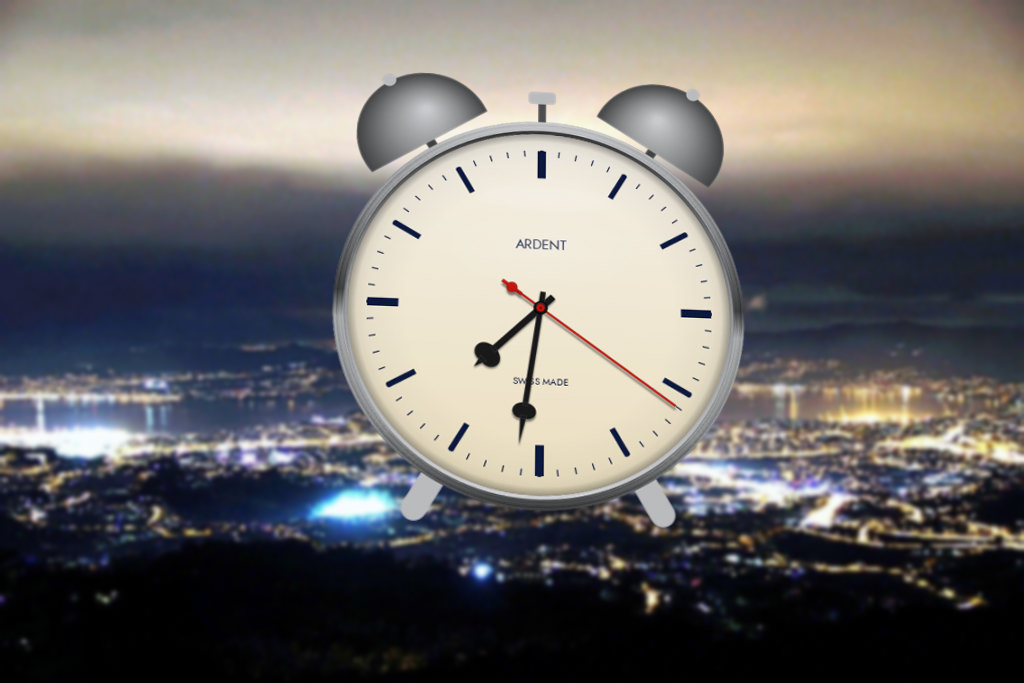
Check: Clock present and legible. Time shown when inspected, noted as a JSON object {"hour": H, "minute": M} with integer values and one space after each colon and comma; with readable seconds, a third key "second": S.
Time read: {"hour": 7, "minute": 31, "second": 21}
